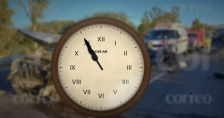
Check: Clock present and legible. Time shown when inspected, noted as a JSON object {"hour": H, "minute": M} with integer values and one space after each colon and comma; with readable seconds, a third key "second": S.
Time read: {"hour": 10, "minute": 55}
